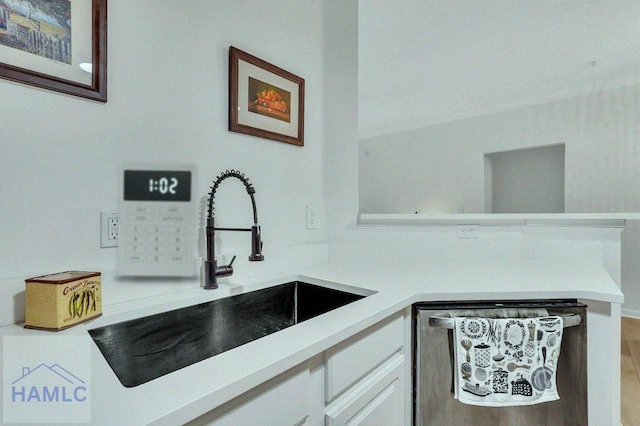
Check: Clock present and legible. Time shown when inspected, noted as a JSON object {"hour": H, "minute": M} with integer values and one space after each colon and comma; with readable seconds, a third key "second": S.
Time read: {"hour": 1, "minute": 2}
